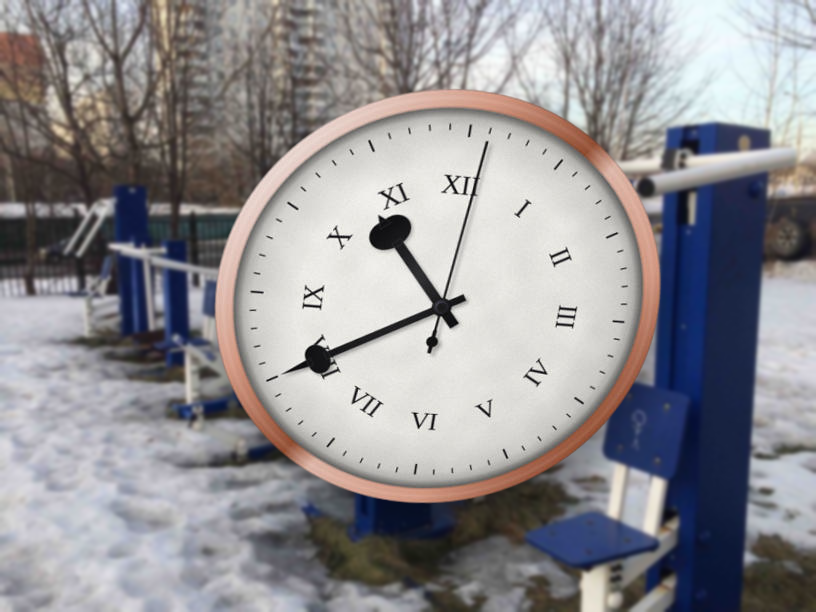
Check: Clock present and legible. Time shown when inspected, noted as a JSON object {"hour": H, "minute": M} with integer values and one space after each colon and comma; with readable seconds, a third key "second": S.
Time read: {"hour": 10, "minute": 40, "second": 1}
